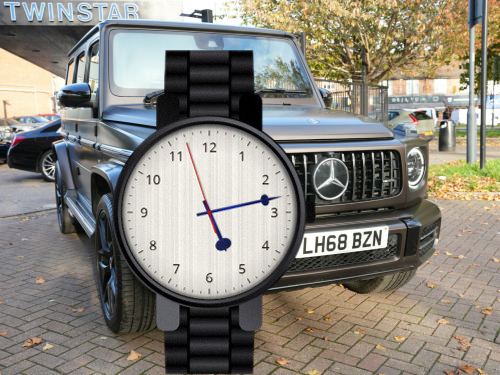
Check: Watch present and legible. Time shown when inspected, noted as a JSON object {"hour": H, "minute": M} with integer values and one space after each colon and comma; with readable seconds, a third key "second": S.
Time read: {"hour": 5, "minute": 12, "second": 57}
